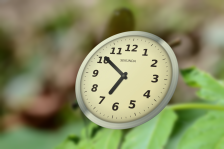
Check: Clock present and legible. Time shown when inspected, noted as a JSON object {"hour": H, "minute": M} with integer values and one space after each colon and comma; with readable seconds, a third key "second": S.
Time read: {"hour": 6, "minute": 51}
